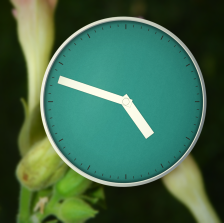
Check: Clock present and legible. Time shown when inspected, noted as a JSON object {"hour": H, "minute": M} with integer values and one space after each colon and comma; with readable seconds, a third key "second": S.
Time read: {"hour": 4, "minute": 48}
